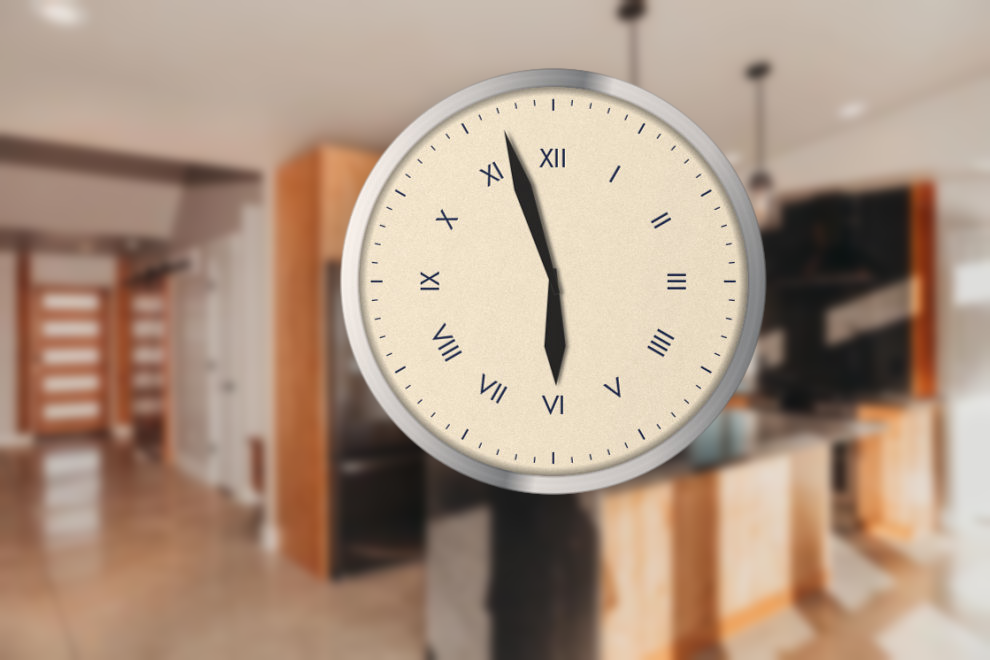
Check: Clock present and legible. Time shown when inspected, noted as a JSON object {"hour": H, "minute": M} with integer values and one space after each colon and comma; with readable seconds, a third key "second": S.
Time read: {"hour": 5, "minute": 57}
